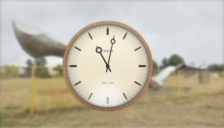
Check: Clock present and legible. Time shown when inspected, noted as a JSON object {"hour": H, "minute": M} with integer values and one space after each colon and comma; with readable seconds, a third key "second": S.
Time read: {"hour": 11, "minute": 2}
